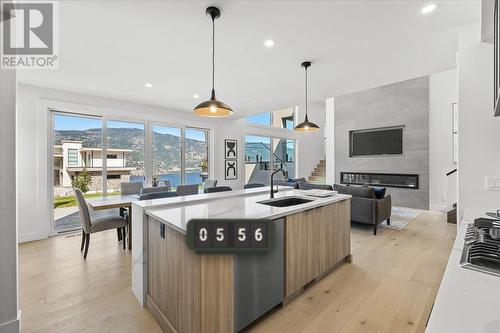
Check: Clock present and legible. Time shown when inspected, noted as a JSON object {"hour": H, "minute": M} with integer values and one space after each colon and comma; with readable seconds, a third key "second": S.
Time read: {"hour": 5, "minute": 56}
